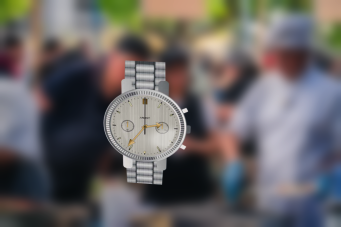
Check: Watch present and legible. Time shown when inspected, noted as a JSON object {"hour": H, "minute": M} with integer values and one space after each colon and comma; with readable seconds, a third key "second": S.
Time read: {"hour": 2, "minute": 36}
